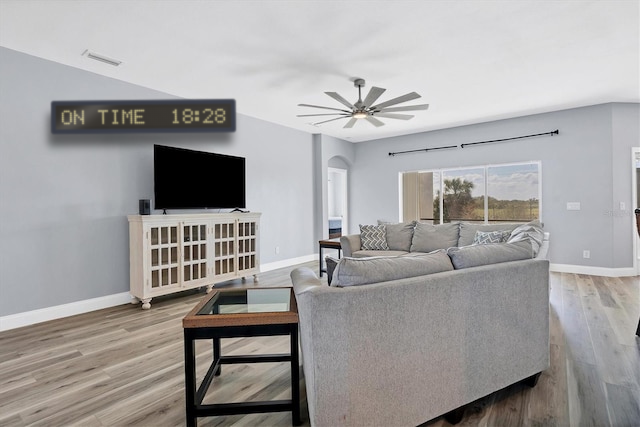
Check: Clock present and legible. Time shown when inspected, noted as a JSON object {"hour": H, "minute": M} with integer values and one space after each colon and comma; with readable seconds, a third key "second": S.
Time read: {"hour": 18, "minute": 28}
